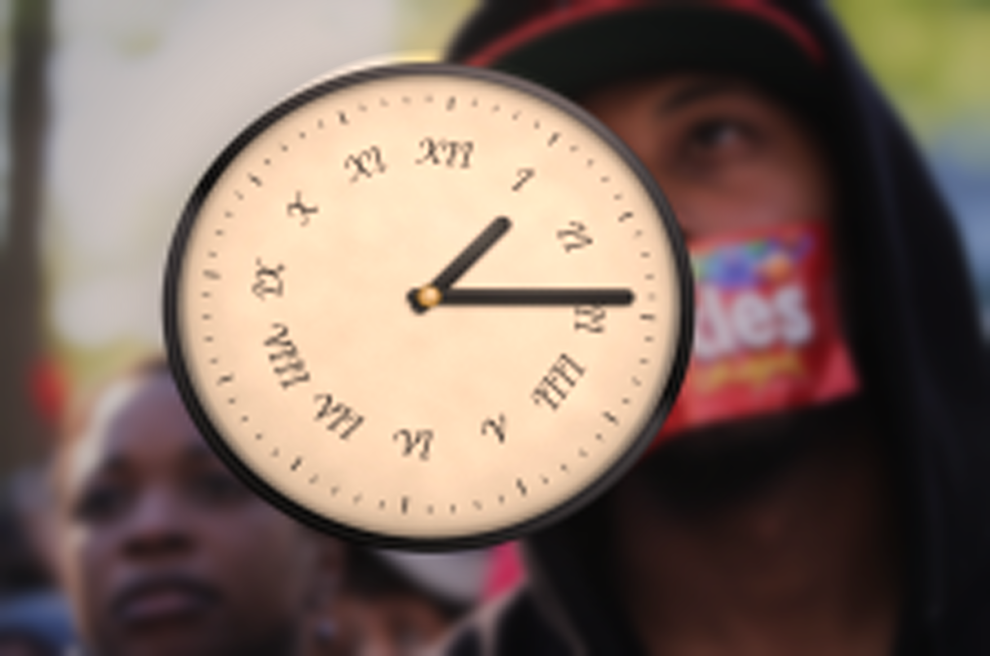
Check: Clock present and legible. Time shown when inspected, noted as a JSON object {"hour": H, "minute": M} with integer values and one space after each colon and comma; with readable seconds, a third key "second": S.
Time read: {"hour": 1, "minute": 14}
